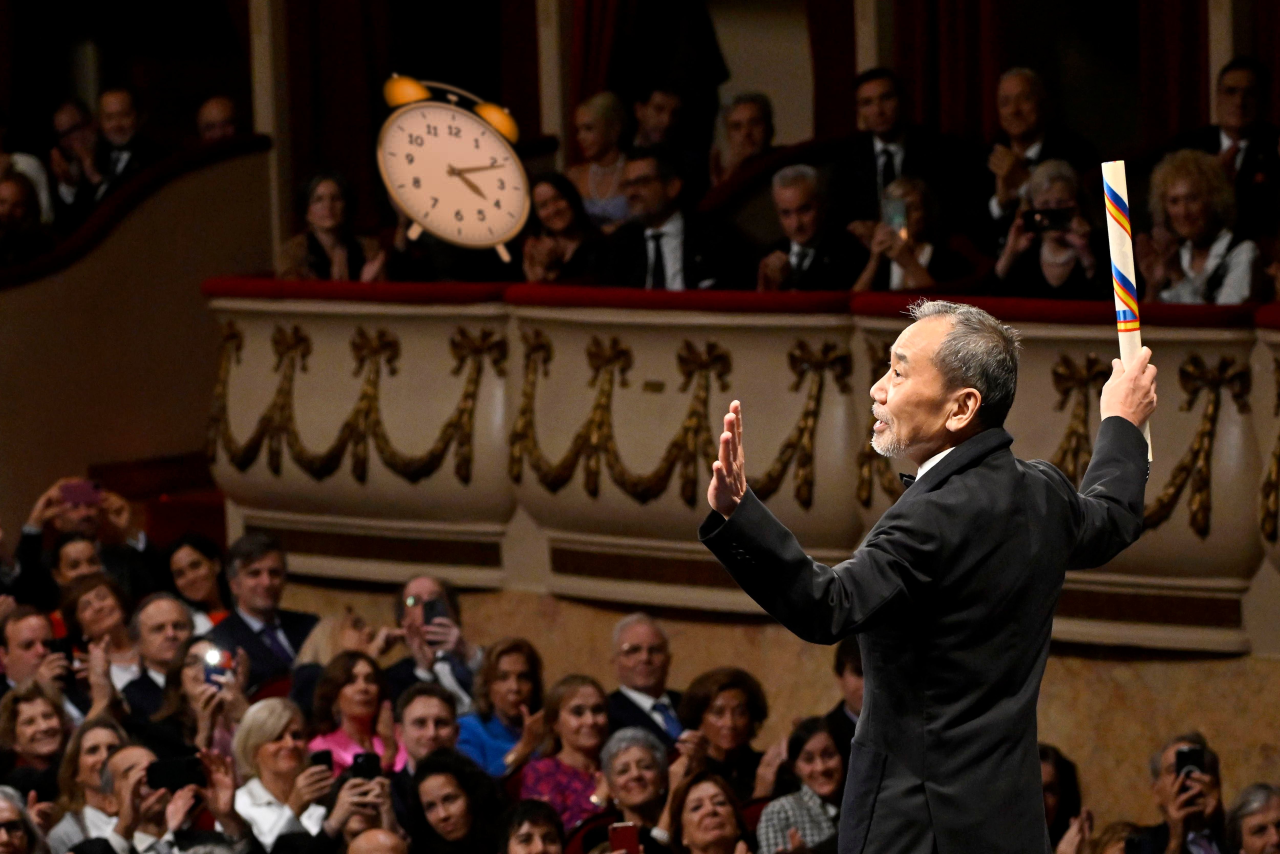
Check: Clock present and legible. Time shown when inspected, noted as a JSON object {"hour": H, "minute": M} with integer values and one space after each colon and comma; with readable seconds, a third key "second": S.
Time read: {"hour": 4, "minute": 11}
